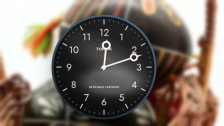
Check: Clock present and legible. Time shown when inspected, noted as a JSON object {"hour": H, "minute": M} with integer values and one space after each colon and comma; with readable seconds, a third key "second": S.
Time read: {"hour": 12, "minute": 12}
